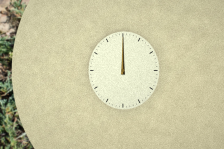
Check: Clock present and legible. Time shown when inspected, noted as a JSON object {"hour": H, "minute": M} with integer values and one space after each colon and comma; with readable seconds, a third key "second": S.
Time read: {"hour": 12, "minute": 0}
